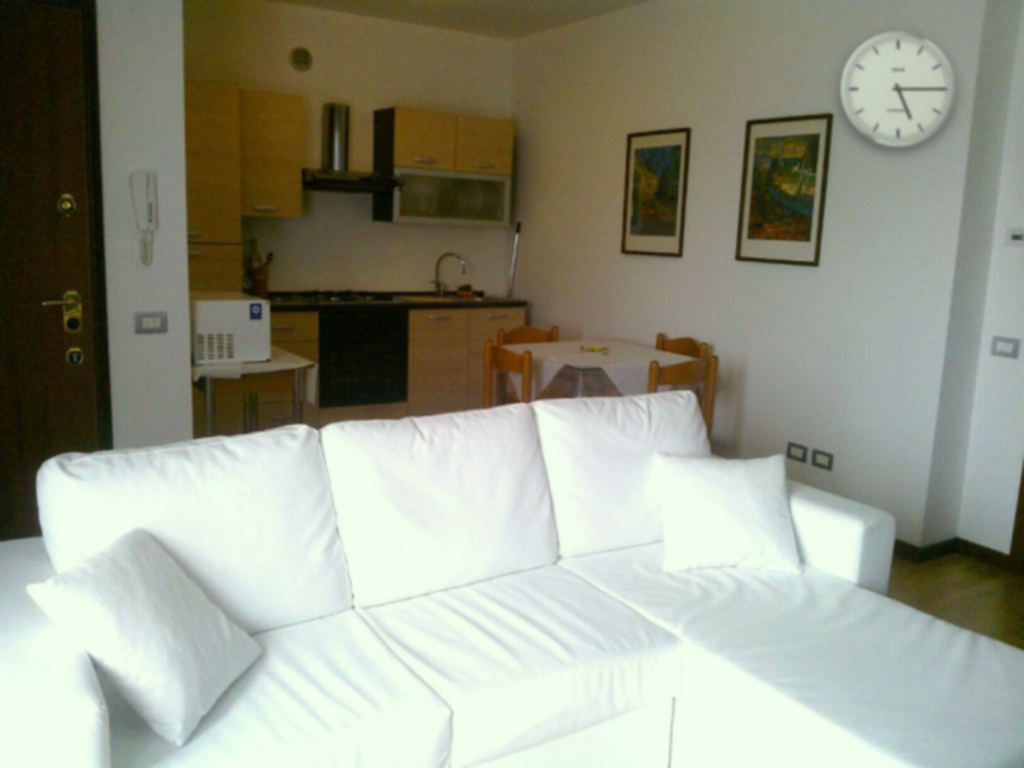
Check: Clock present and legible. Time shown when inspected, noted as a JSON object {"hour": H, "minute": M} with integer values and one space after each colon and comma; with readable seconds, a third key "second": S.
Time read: {"hour": 5, "minute": 15}
